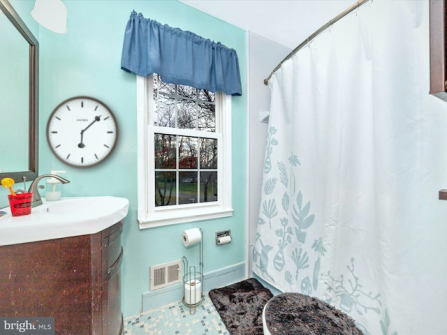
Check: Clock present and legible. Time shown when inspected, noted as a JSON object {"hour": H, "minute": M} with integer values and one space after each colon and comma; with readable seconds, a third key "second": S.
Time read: {"hour": 6, "minute": 8}
